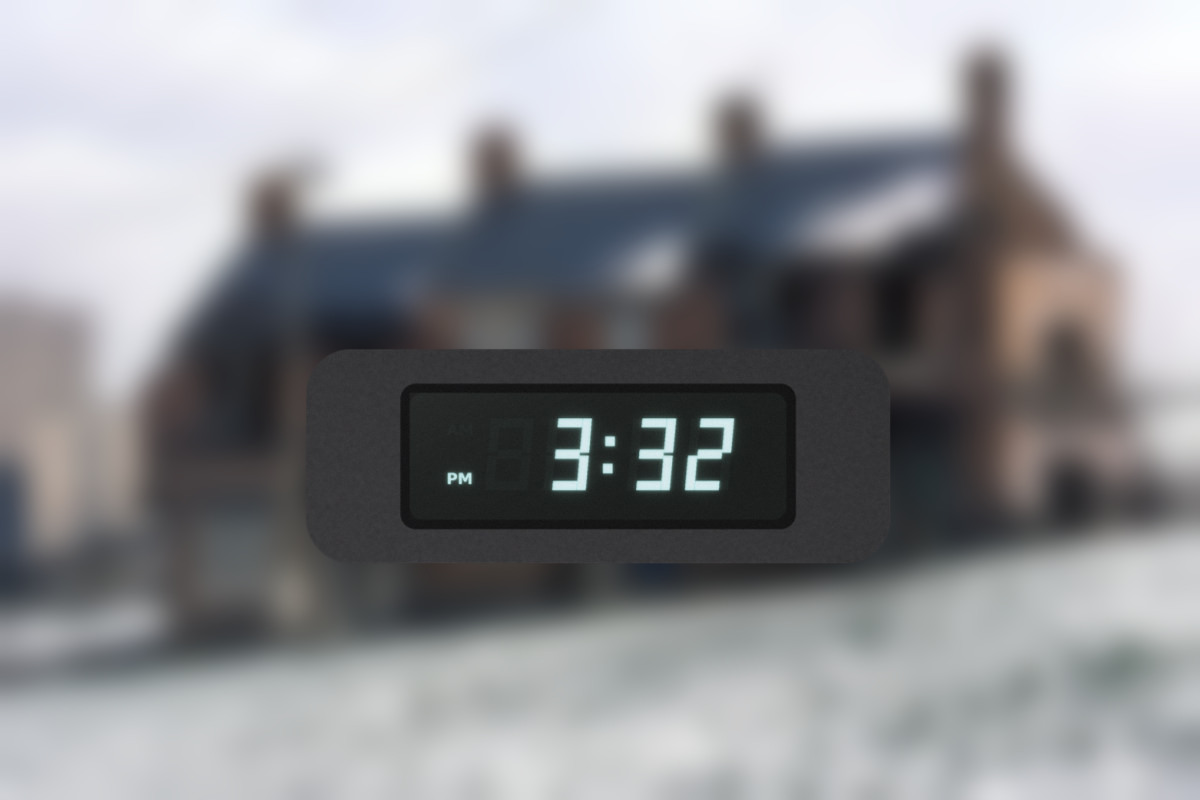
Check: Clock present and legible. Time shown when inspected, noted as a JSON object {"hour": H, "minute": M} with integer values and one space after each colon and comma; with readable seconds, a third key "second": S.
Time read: {"hour": 3, "minute": 32}
